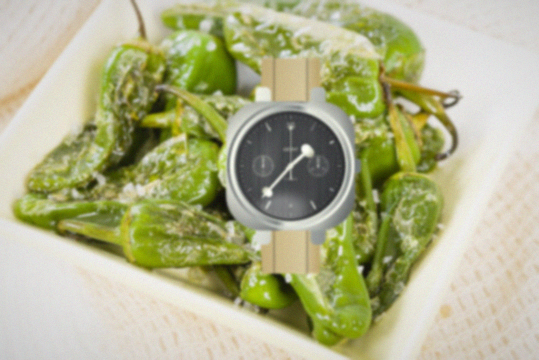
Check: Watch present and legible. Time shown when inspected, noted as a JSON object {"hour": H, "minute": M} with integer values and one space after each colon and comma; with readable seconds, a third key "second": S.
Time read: {"hour": 1, "minute": 37}
